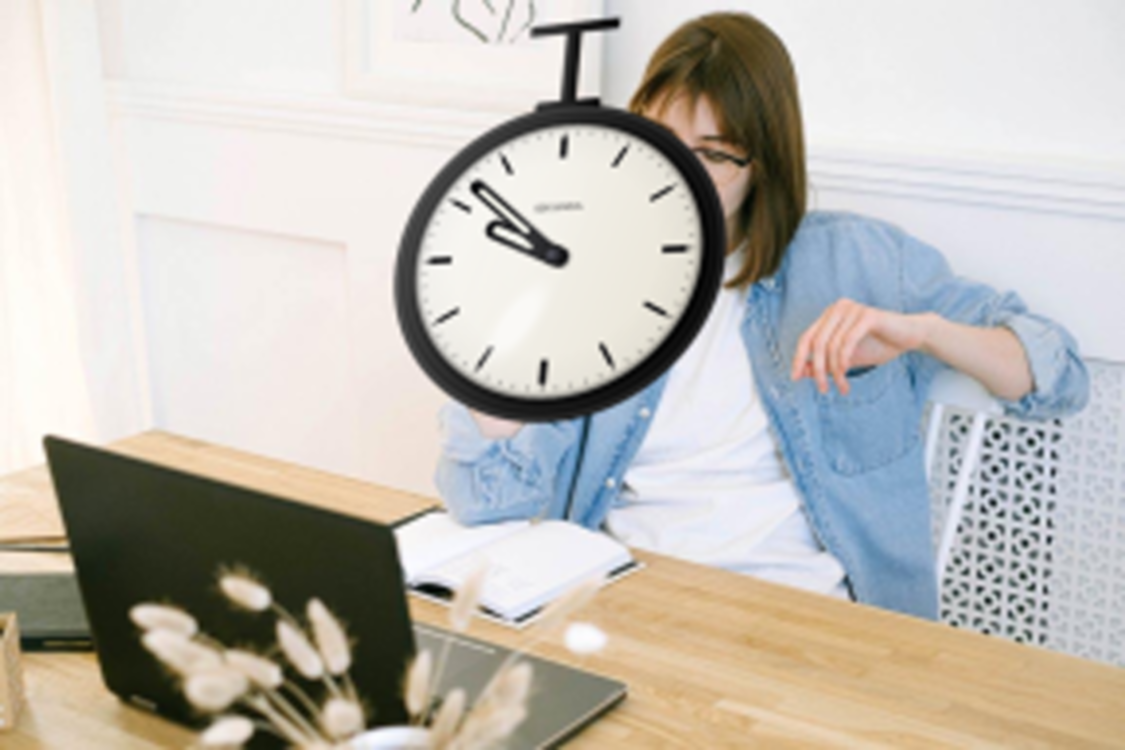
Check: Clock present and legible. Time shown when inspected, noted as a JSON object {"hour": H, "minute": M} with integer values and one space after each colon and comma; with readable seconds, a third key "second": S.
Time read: {"hour": 9, "minute": 52}
